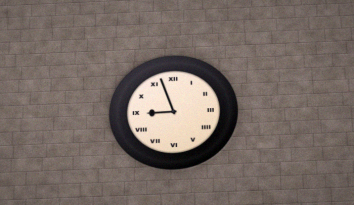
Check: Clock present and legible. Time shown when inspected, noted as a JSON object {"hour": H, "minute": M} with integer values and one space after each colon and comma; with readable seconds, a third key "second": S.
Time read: {"hour": 8, "minute": 57}
